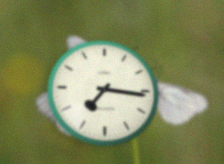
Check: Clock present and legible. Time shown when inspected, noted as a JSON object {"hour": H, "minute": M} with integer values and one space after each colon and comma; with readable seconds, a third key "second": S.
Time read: {"hour": 7, "minute": 16}
